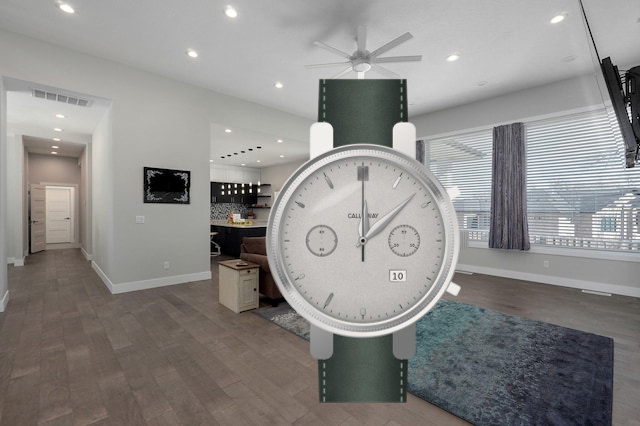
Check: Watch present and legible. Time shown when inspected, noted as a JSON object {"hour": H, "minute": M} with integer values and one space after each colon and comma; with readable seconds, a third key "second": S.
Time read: {"hour": 12, "minute": 8}
